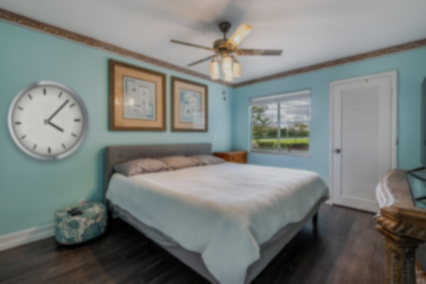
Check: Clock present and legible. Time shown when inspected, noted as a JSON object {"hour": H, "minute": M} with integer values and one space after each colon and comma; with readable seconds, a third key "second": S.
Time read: {"hour": 4, "minute": 8}
